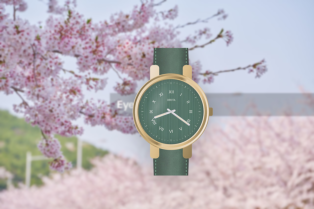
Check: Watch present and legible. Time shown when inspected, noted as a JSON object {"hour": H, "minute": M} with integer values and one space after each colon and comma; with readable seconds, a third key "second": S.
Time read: {"hour": 8, "minute": 21}
